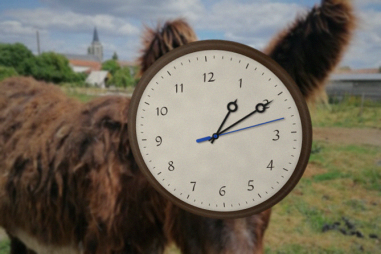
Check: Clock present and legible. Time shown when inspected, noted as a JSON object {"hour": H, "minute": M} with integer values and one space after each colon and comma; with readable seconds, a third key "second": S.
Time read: {"hour": 1, "minute": 10, "second": 13}
